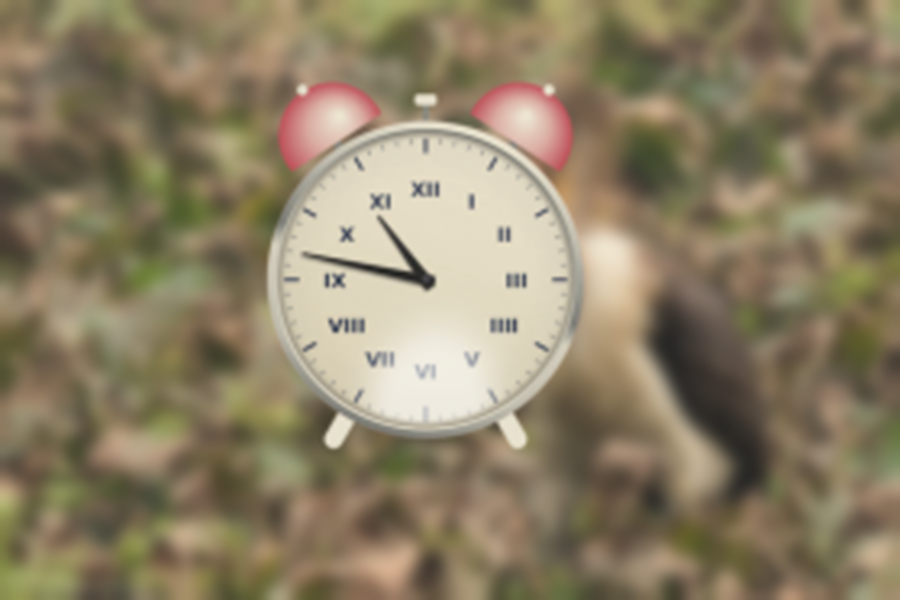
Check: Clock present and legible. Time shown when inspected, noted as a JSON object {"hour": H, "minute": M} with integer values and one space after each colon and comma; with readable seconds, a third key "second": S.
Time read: {"hour": 10, "minute": 47}
